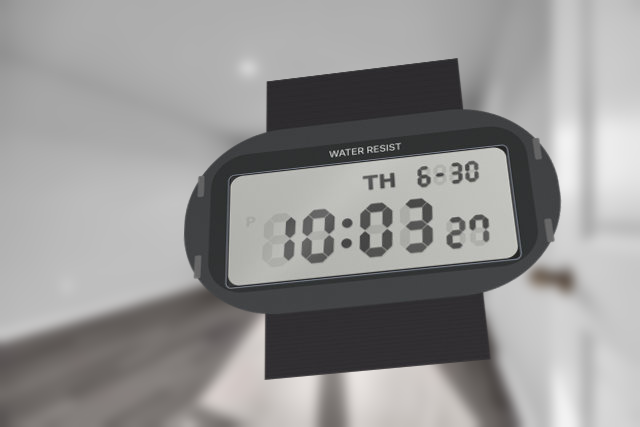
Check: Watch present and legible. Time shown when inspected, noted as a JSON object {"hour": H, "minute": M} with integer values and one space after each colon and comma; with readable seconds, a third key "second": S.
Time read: {"hour": 10, "minute": 3, "second": 27}
